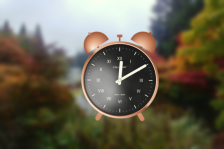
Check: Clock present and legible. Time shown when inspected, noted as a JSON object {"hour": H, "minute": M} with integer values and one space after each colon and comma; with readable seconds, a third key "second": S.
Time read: {"hour": 12, "minute": 10}
